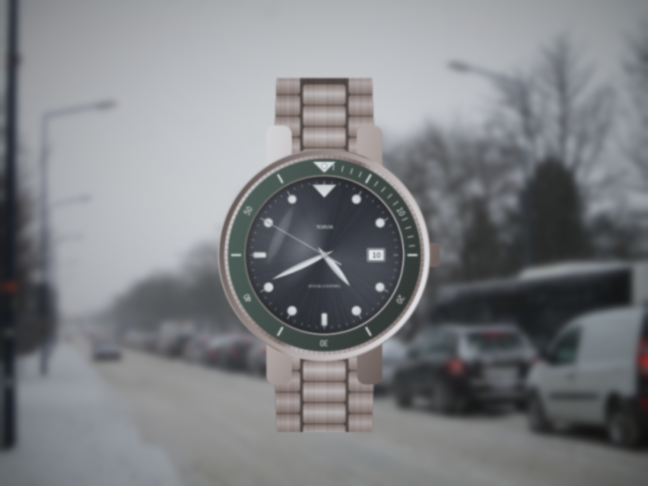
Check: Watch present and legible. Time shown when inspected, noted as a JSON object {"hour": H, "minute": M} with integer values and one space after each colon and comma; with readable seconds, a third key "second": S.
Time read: {"hour": 4, "minute": 40, "second": 50}
